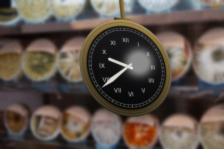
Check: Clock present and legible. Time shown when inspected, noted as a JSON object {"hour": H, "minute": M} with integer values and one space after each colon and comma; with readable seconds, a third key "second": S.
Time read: {"hour": 9, "minute": 39}
